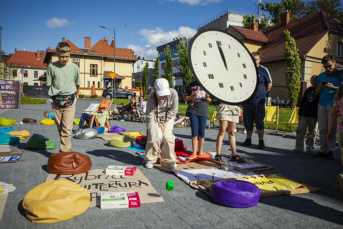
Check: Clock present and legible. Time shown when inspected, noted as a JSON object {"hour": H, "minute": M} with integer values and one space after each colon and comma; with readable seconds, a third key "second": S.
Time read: {"hour": 11, "minute": 59}
